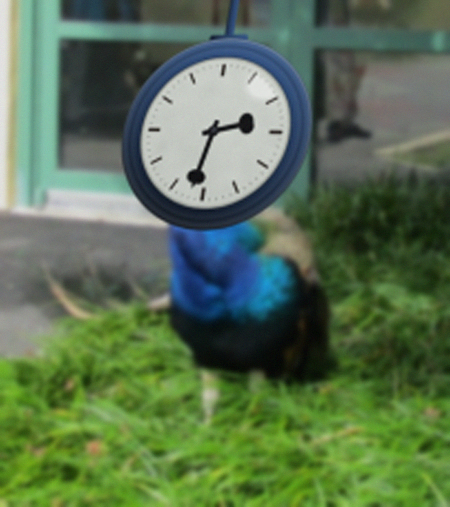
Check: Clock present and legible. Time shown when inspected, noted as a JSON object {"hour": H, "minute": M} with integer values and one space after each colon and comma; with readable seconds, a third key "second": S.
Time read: {"hour": 2, "minute": 32}
